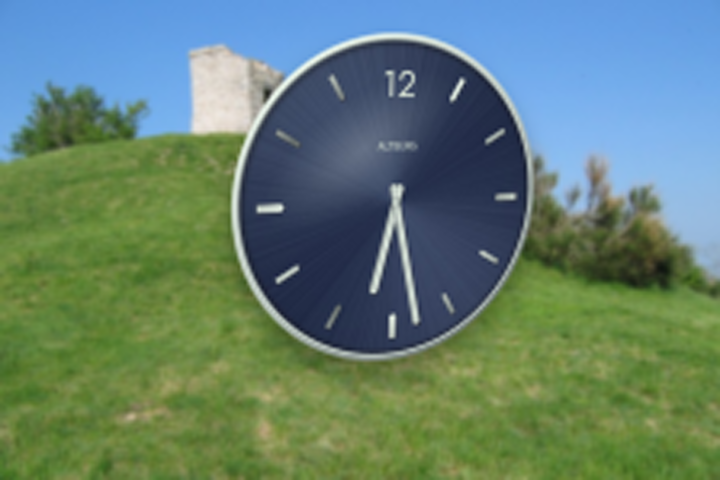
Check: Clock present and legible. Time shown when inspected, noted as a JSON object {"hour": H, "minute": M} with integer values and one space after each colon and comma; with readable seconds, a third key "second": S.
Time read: {"hour": 6, "minute": 28}
